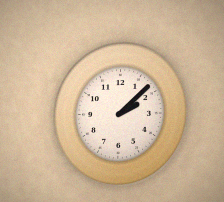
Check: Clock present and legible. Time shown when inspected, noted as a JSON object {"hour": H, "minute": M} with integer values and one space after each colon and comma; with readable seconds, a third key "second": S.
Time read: {"hour": 2, "minute": 8}
